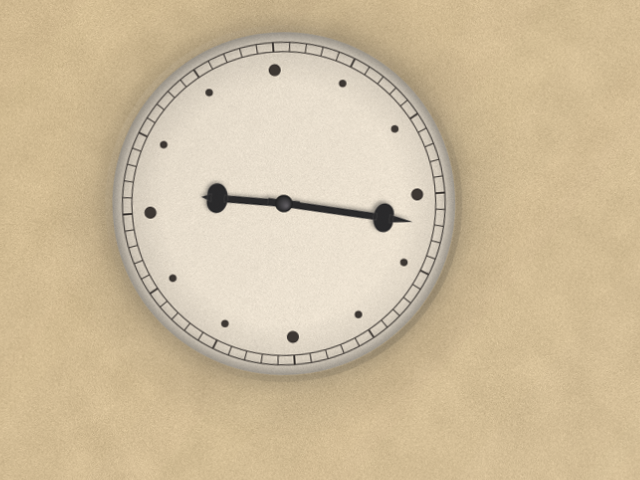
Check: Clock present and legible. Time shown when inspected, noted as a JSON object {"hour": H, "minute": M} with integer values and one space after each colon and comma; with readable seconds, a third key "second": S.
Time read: {"hour": 9, "minute": 17}
